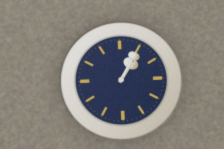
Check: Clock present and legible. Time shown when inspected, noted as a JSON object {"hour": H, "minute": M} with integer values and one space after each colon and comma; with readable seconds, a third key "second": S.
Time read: {"hour": 1, "minute": 5}
